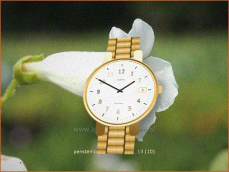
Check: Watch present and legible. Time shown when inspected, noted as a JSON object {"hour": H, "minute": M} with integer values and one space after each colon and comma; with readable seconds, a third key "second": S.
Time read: {"hour": 1, "minute": 50}
